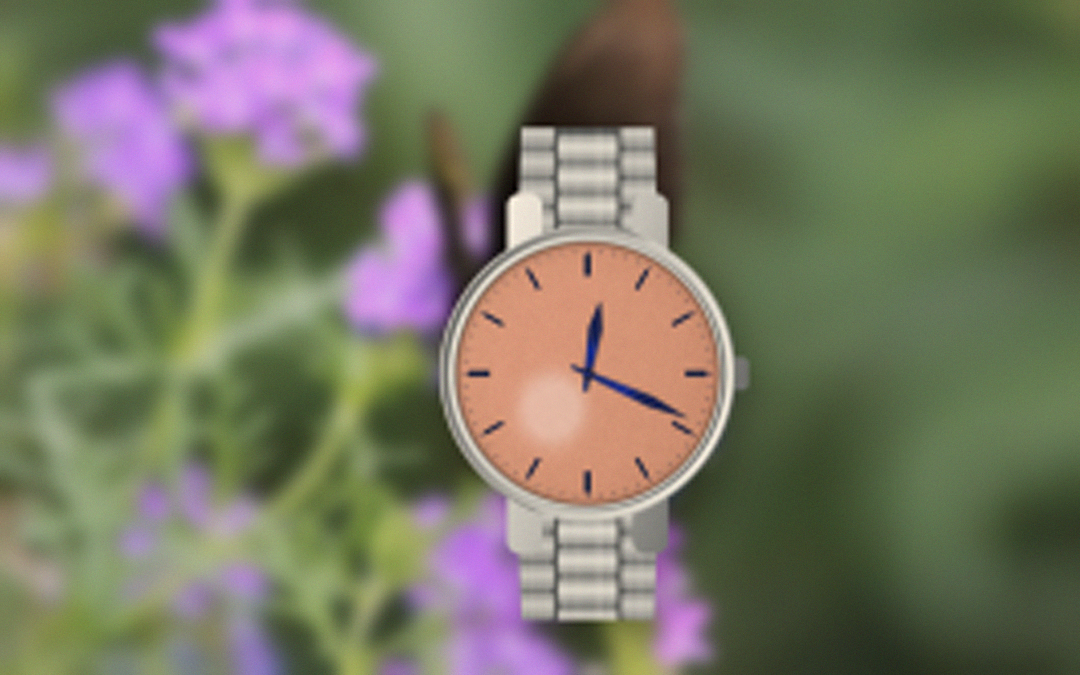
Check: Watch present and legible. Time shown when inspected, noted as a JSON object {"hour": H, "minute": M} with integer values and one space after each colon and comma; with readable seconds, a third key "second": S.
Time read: {"hour": 12, "minute": 19}
